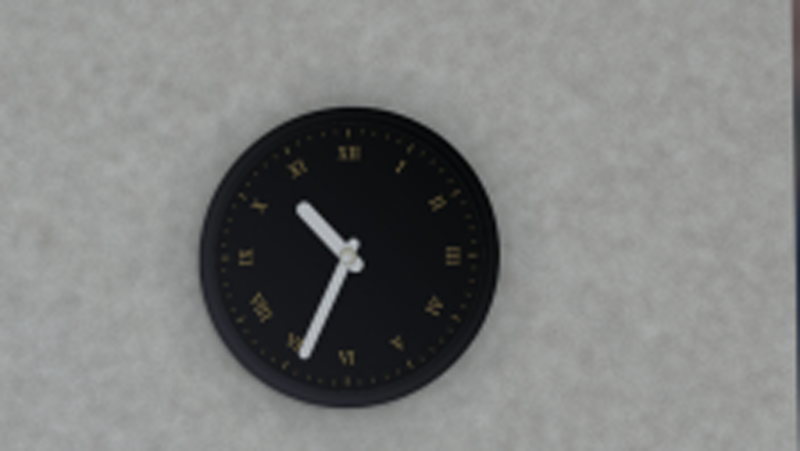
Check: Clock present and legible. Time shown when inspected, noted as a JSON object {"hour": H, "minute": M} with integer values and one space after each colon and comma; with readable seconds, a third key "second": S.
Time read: {"hour": 10, "minute": 34}
